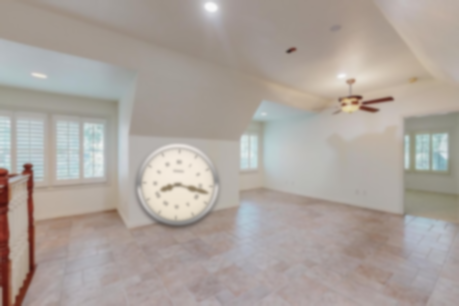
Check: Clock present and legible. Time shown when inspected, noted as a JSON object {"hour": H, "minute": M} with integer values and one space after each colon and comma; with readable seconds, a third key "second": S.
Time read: {"hour": 8, "minute": 17}
